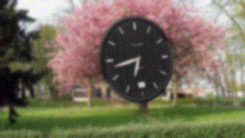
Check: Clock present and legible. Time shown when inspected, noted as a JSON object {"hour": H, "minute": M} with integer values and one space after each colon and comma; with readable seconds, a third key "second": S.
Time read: {"hour": 6, "minute": 43}
